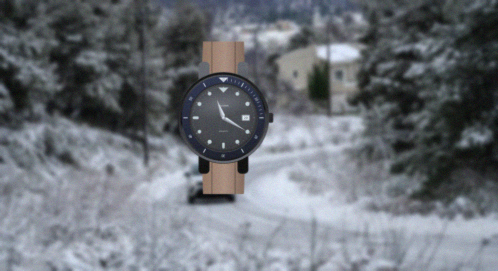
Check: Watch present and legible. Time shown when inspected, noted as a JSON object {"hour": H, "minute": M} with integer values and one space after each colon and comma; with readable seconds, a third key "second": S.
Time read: {"hour": 11, "minute": 20}
